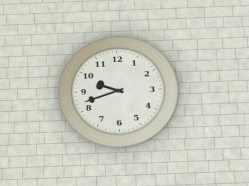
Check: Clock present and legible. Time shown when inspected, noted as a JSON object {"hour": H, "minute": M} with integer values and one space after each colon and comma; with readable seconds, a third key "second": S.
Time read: {"hour": 9, "minute": 42}
